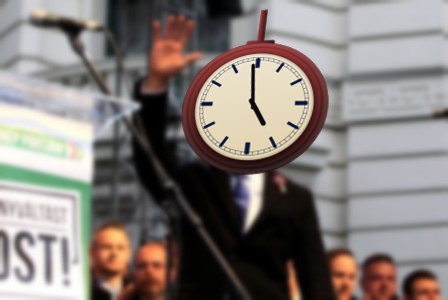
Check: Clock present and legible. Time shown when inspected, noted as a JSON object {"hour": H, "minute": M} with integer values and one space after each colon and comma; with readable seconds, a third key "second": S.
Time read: {"hour": 4, "minute": 59}
